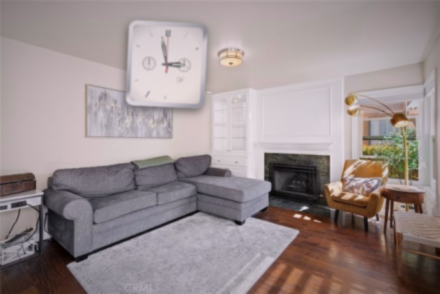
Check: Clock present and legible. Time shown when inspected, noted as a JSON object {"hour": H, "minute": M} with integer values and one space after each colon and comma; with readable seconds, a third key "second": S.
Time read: {"hour": 2, "minute": 58}
